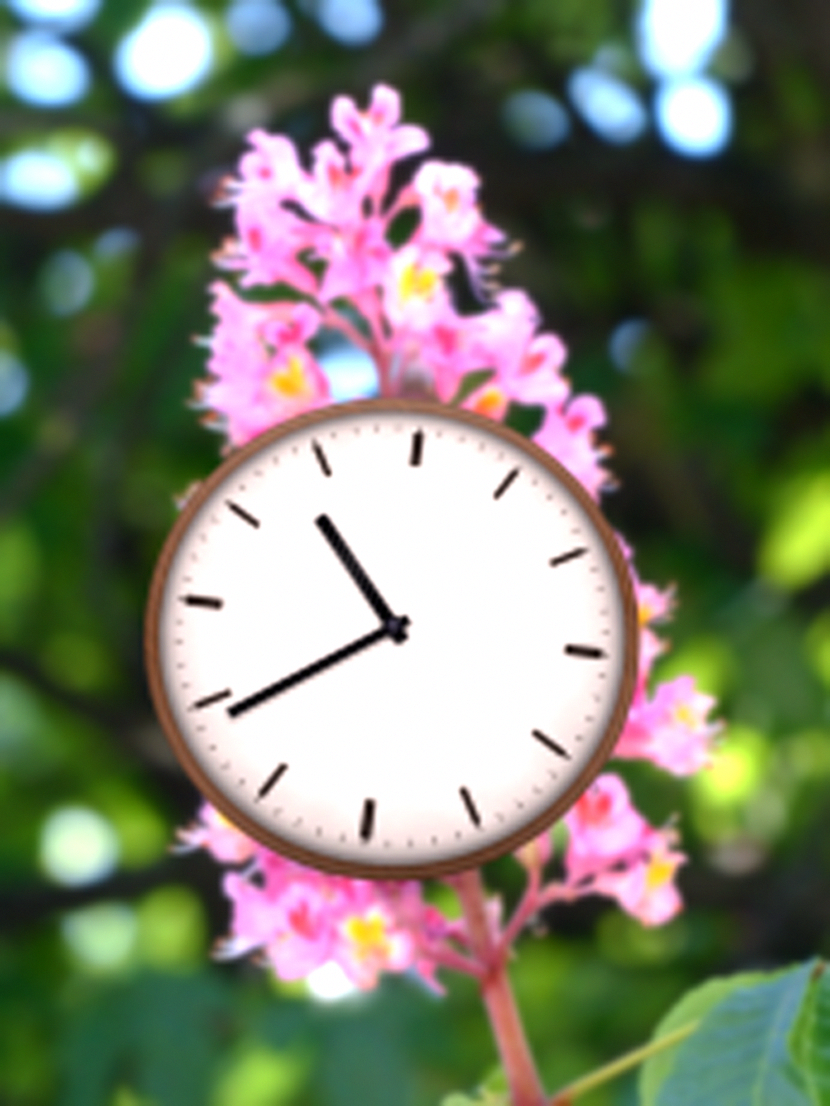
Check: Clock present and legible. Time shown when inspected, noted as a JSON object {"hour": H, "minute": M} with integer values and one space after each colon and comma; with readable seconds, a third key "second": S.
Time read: {"hour": 10, "minute": 39}
